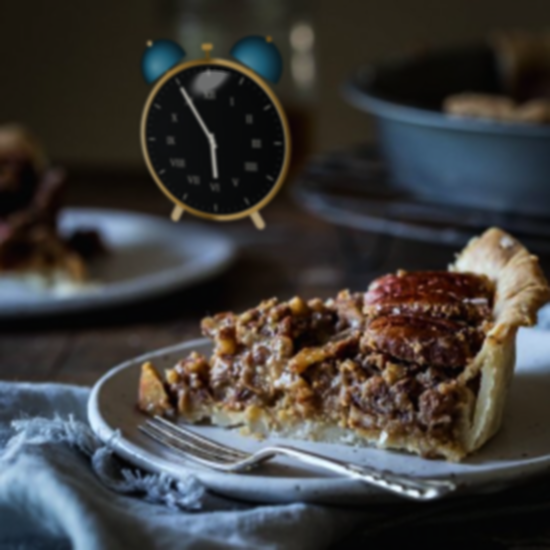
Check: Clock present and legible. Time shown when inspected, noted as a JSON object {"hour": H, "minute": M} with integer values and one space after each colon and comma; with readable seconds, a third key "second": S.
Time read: {"hour": 5, "minute": 55}
